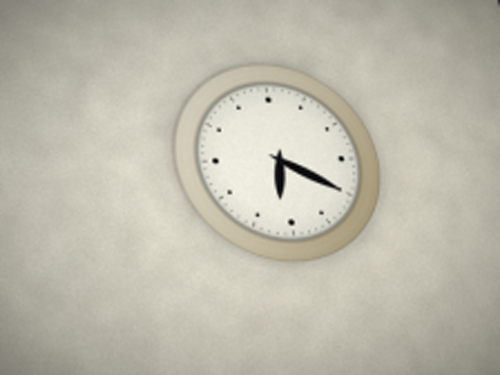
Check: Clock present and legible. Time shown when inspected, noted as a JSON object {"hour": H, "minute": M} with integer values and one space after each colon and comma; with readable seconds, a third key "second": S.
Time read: {"hour": 6, "minute": 20}
